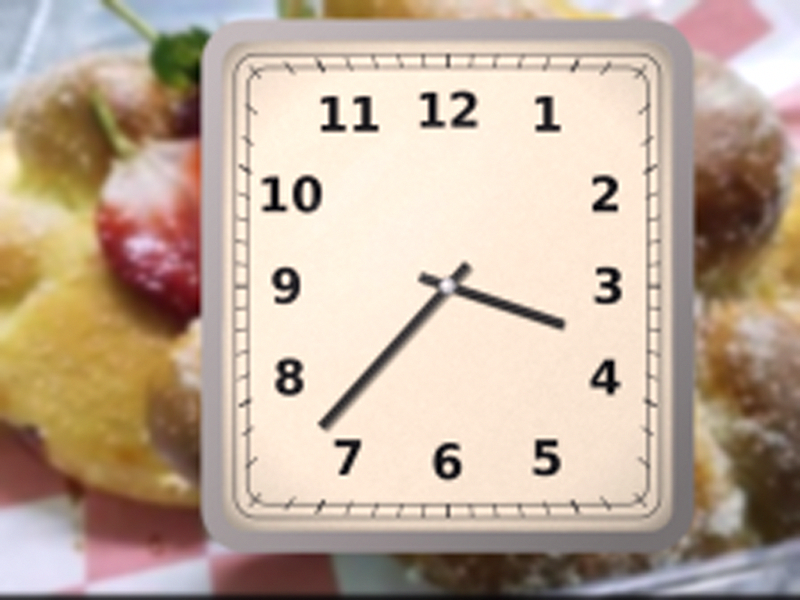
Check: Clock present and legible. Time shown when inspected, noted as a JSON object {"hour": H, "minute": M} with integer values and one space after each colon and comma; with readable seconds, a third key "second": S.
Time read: {"hour": 3, "minute": 37}
